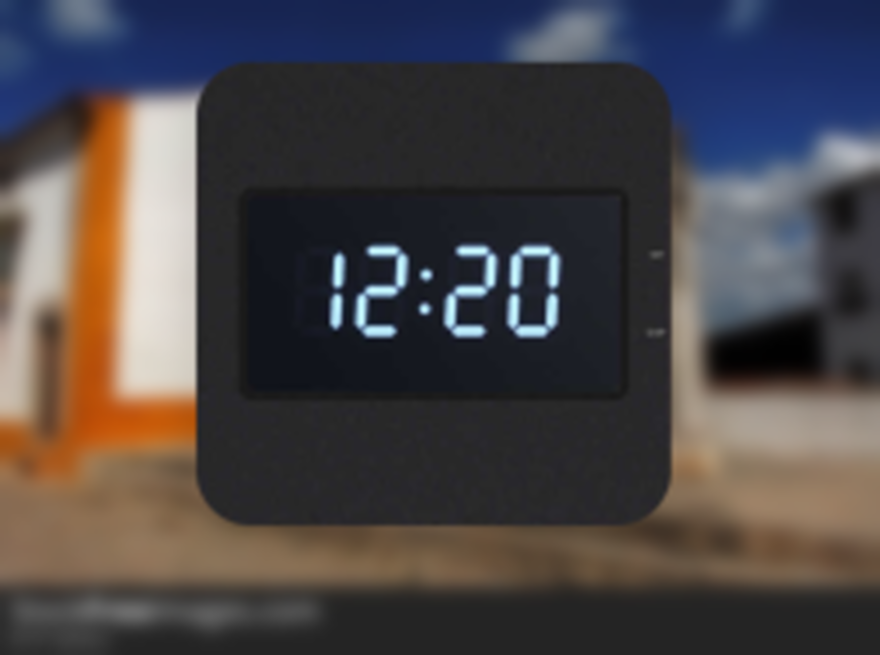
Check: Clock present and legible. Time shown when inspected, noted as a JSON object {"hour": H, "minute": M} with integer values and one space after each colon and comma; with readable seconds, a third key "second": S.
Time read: {"hour": 12, "minute": 20}
